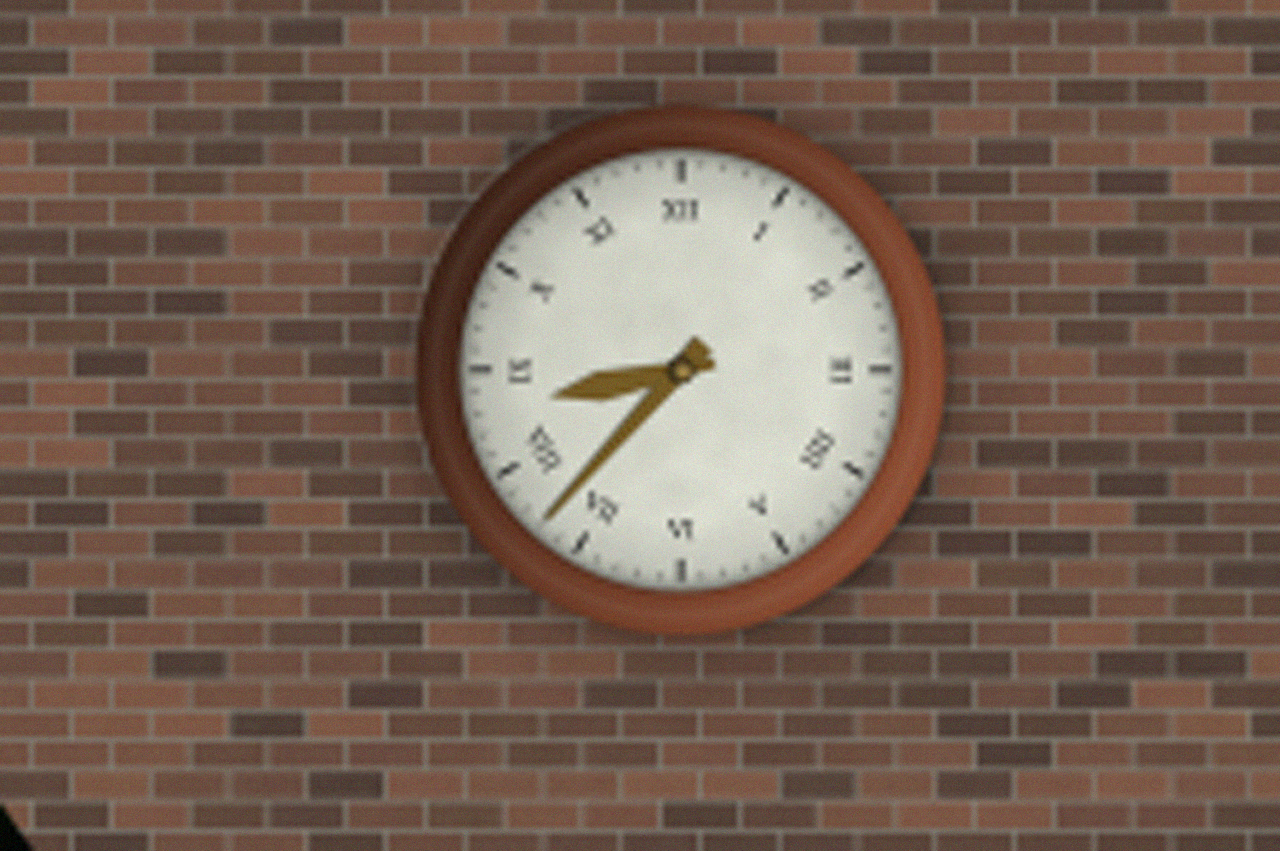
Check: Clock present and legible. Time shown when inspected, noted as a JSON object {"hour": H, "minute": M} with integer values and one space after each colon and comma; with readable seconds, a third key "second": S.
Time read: {"hour": 8, "minute": 37}
